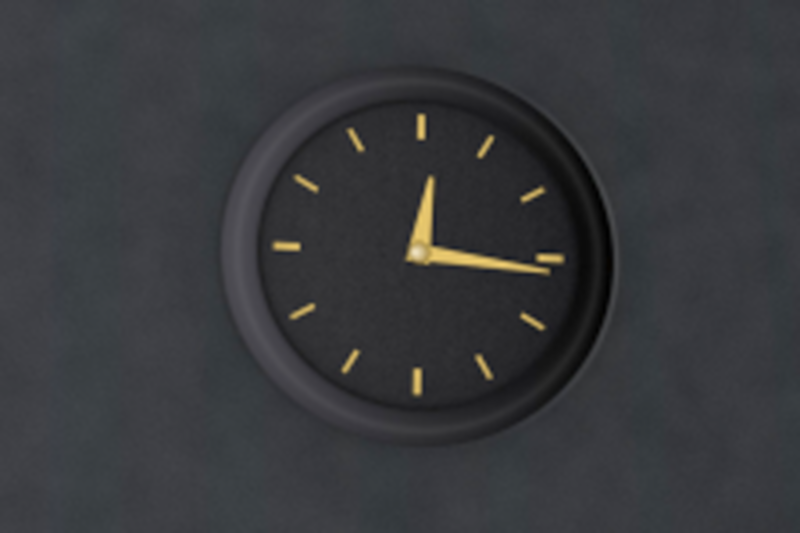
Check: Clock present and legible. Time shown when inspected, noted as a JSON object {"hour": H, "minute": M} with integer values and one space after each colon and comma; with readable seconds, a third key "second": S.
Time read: {"hour": 12, "minute": 16}
